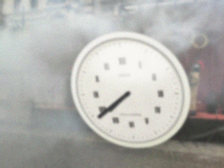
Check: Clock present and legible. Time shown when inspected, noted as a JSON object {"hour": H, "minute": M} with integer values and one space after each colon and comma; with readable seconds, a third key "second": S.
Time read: {"hour": 7, "minute": 39}
